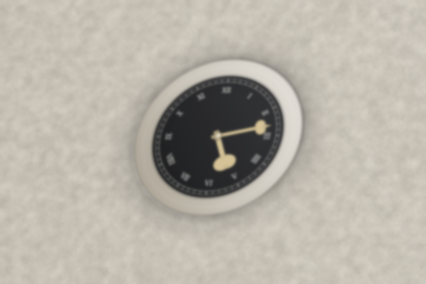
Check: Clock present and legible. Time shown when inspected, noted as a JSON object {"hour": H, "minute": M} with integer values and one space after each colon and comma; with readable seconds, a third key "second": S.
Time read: {"hour": 5, "minute": 13}
